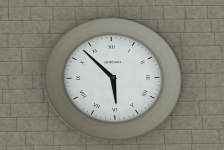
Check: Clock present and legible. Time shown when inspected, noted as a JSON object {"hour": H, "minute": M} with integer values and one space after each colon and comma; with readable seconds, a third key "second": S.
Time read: {"hour": 5, "minute": 53}
